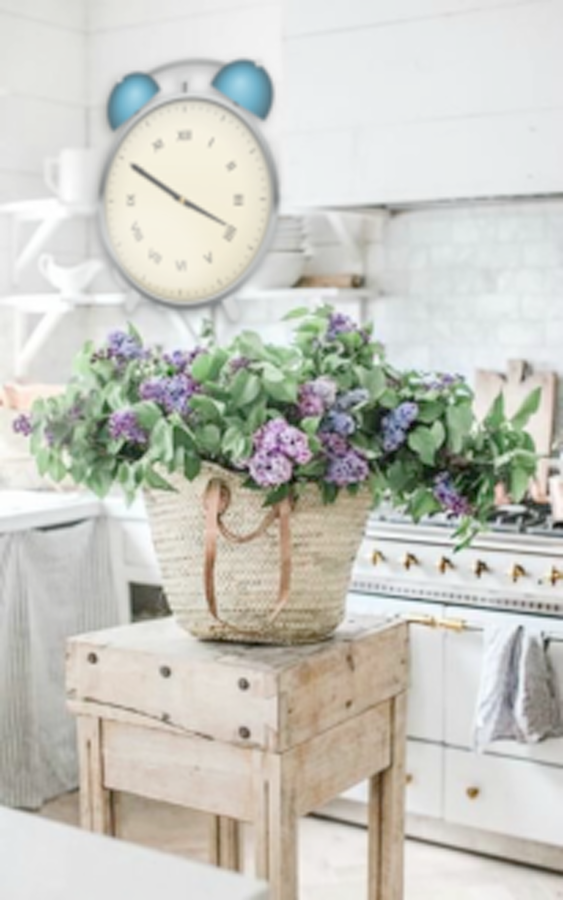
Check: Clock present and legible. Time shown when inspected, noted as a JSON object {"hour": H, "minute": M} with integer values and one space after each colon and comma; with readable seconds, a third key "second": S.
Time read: {"hour": 3, "minute": 50}
